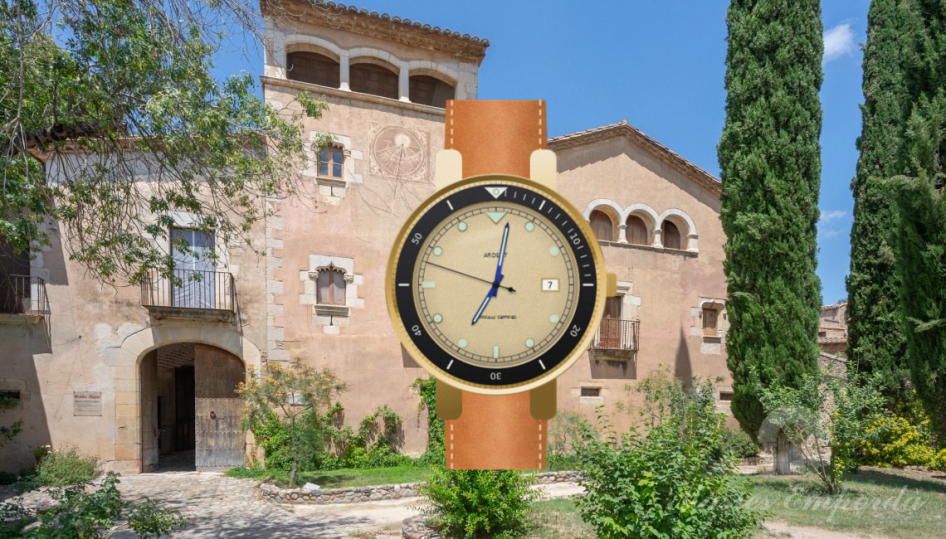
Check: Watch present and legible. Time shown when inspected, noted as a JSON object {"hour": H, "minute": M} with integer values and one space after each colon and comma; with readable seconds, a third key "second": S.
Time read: {"hour": 7, "minute": 1, "second": 48}
